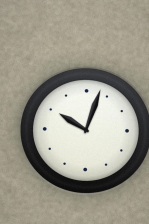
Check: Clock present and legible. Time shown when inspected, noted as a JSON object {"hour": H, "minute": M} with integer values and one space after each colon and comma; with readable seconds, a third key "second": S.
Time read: {"hour": 10, "minute": 3}
